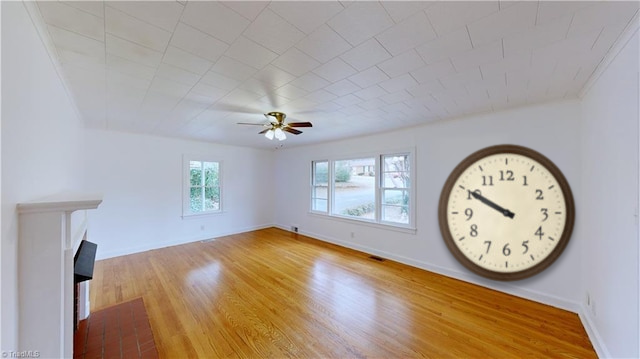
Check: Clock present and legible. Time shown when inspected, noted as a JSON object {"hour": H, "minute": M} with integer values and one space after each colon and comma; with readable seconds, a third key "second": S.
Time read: {"hour": 9, "minute": 50}
